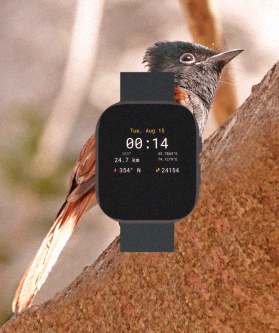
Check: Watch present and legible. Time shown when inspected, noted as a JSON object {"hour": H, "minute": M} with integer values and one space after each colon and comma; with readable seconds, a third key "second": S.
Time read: {"hour": 0, "minute": 14}
